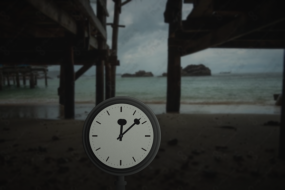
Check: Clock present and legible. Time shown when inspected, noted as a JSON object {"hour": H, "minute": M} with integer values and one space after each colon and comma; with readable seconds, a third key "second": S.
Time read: {"hour": 12, "minute": 8}
